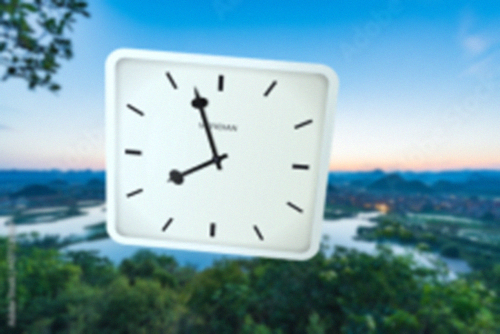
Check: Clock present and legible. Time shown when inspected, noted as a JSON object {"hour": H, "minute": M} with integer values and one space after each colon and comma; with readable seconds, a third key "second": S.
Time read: {"hour": 7, "minute": 57}
